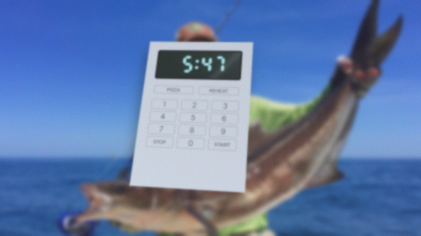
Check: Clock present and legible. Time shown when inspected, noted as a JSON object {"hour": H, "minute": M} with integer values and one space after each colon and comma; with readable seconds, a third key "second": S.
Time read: {"hour": 5, "minute": 47}
